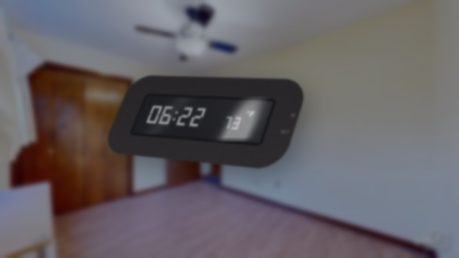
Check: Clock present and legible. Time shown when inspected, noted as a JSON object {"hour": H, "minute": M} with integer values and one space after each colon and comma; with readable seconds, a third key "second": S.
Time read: {"hour": 6, "minute": 22}
